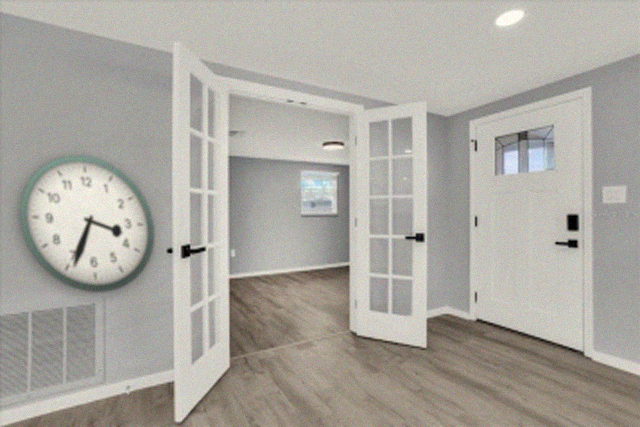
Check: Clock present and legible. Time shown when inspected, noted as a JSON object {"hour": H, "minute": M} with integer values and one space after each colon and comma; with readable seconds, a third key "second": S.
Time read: {"hour": 3, "minute": 34}
